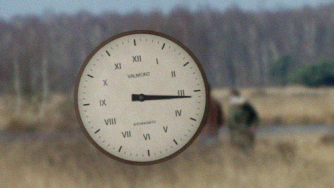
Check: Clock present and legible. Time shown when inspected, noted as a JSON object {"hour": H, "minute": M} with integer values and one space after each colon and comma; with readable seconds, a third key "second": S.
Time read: {"hour": 3, "minute": 16}
